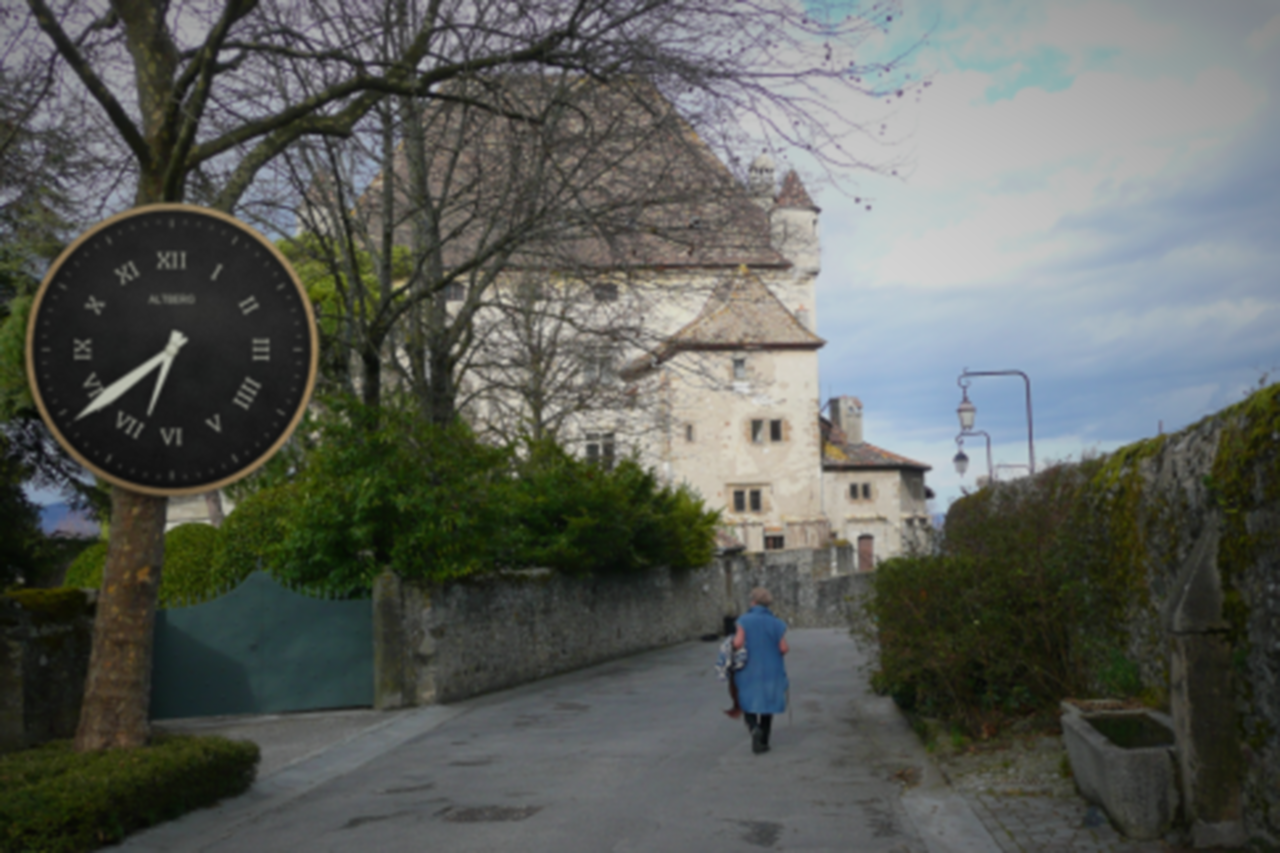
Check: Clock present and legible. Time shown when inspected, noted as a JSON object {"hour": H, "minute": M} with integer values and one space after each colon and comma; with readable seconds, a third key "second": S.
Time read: {"hour": 6, "minute": 39}
